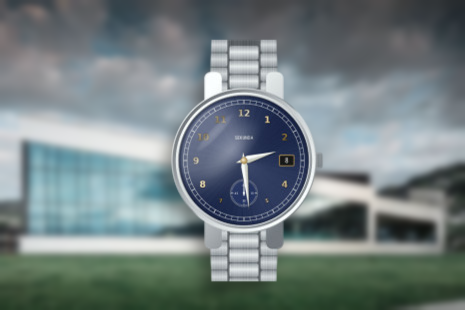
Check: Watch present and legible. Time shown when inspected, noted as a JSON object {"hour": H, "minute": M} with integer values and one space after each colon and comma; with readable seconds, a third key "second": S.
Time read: {"hour": 2, "minute": 29}
